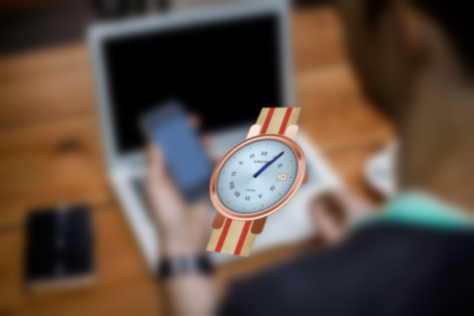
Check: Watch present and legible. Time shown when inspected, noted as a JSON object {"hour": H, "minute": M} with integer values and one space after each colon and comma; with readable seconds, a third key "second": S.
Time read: {"hour": 1, "minute": 6}
